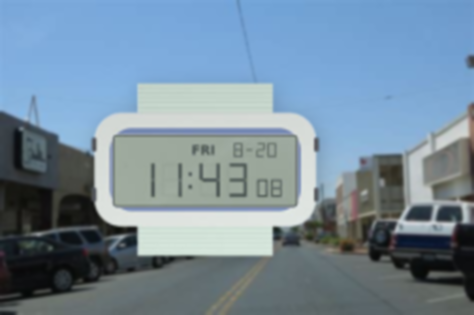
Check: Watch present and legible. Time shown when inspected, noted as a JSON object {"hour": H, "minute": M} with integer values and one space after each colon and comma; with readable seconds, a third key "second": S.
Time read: {"hour": 11, "minute": 43, "second": 8}
